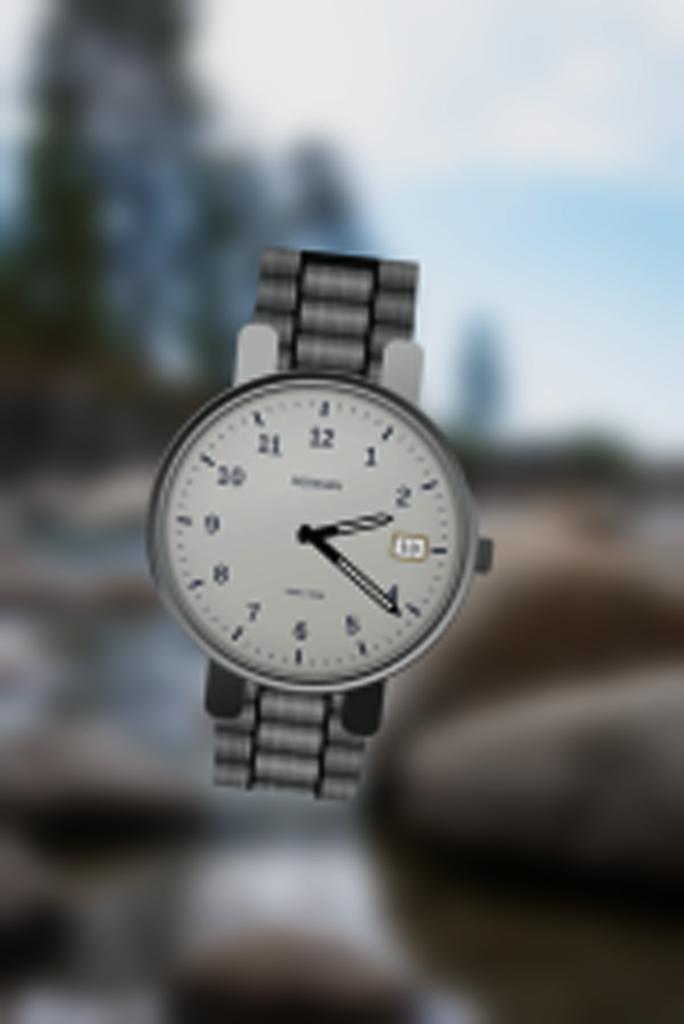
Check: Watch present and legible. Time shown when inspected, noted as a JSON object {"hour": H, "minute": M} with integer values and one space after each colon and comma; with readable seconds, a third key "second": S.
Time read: {"hour": 2, "minute": 21}
